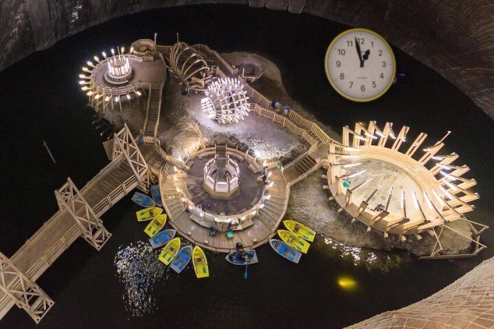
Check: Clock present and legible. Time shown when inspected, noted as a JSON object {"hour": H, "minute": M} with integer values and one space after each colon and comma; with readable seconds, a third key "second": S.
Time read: {"hour": 12, "minute": 58}
